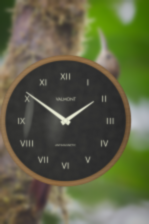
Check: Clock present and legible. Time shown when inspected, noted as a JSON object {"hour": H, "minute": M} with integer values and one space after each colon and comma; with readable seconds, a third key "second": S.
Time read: {"hour": 1, "minute": 51}
